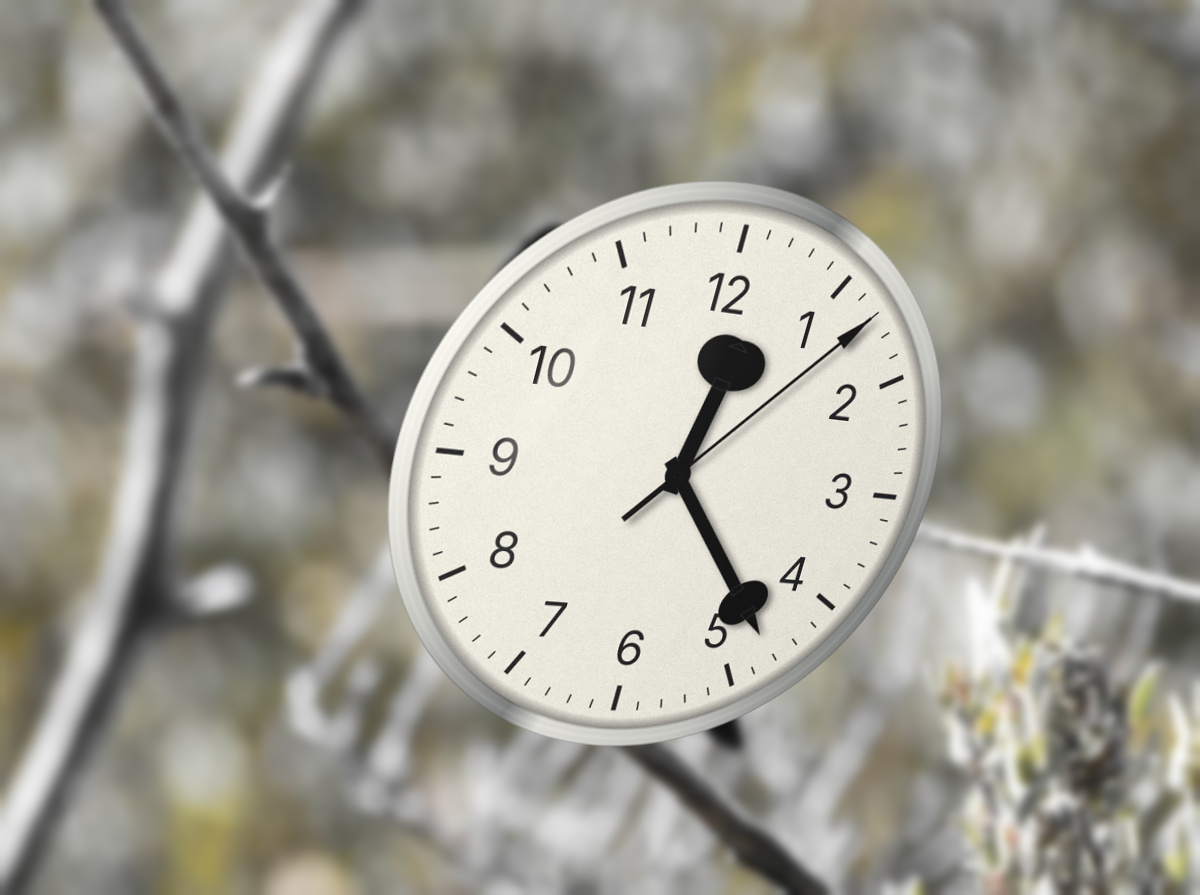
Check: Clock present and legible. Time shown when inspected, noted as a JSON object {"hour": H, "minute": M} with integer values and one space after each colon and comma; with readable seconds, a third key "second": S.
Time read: {"hour": 12, "minute": 23, "second": 7}
